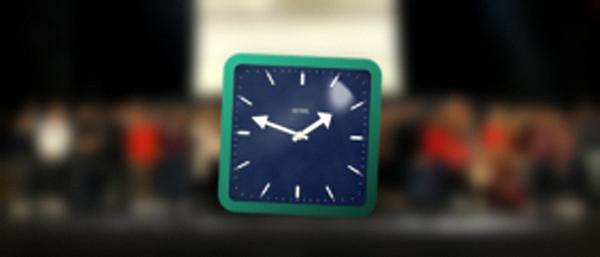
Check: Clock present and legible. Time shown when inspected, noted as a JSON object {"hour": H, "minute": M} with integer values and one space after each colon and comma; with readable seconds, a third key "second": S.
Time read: {"hour": 1, "minute": 48}
